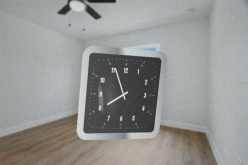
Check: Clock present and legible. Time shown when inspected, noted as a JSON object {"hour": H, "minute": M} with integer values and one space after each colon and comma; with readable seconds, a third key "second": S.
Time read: {"hour": 7, "minute": 56}
